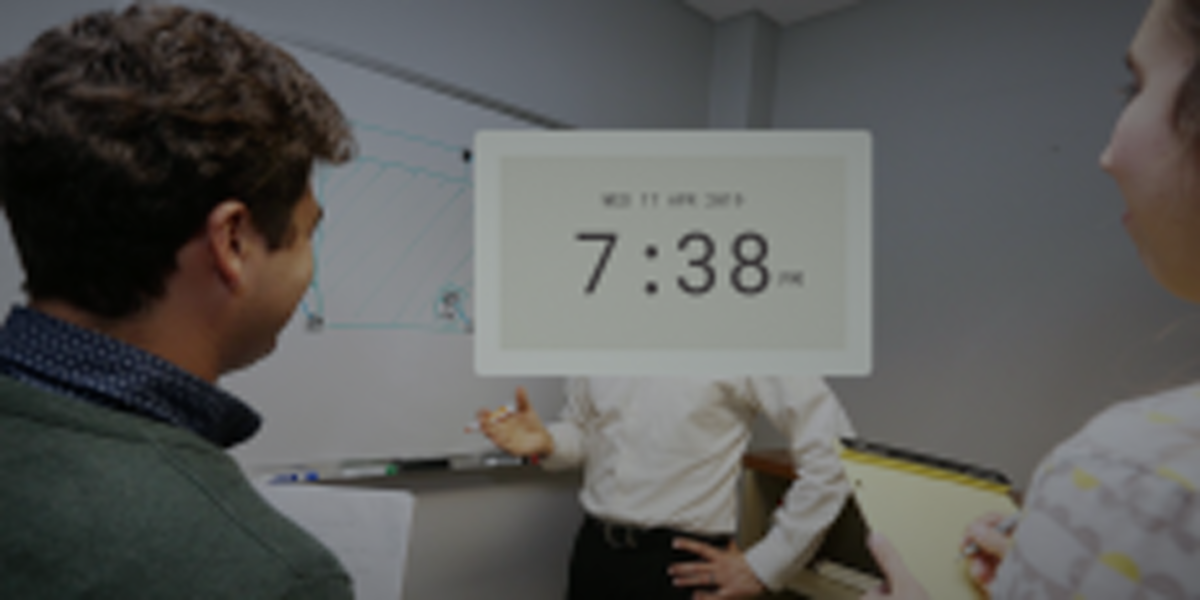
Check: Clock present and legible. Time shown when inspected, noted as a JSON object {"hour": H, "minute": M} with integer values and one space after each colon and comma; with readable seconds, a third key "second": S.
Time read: {"hour": 7, "minute": 38}
